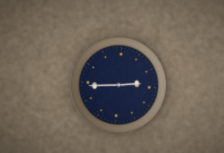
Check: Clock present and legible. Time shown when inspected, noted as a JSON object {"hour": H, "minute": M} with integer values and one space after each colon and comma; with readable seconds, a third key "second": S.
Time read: {"hour": 2, "minute": 44}
